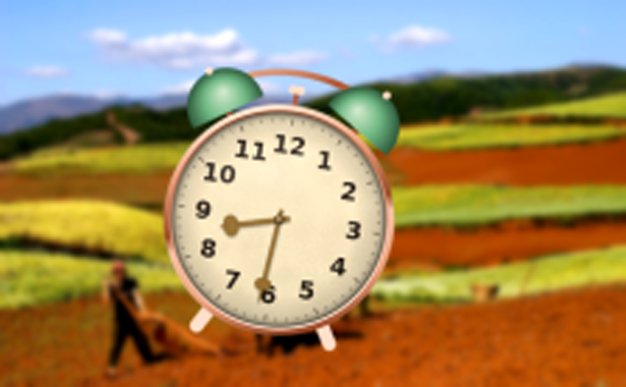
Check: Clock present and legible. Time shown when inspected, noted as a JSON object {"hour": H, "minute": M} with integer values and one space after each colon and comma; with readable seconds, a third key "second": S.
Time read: {"hour": 8, "minute": 31}
